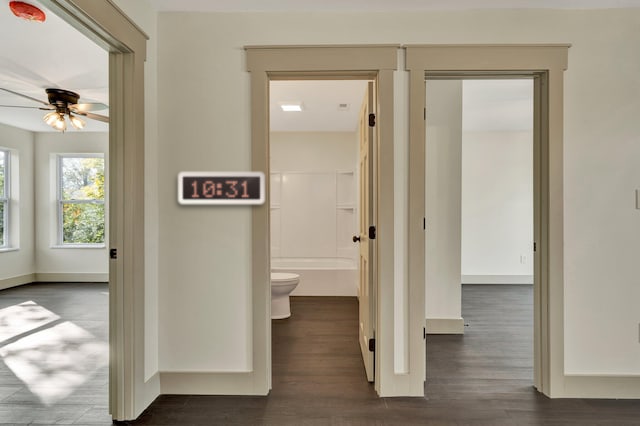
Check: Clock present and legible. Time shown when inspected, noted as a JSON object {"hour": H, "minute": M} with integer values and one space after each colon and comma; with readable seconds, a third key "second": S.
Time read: {"hour": 10, "minute": 31}
